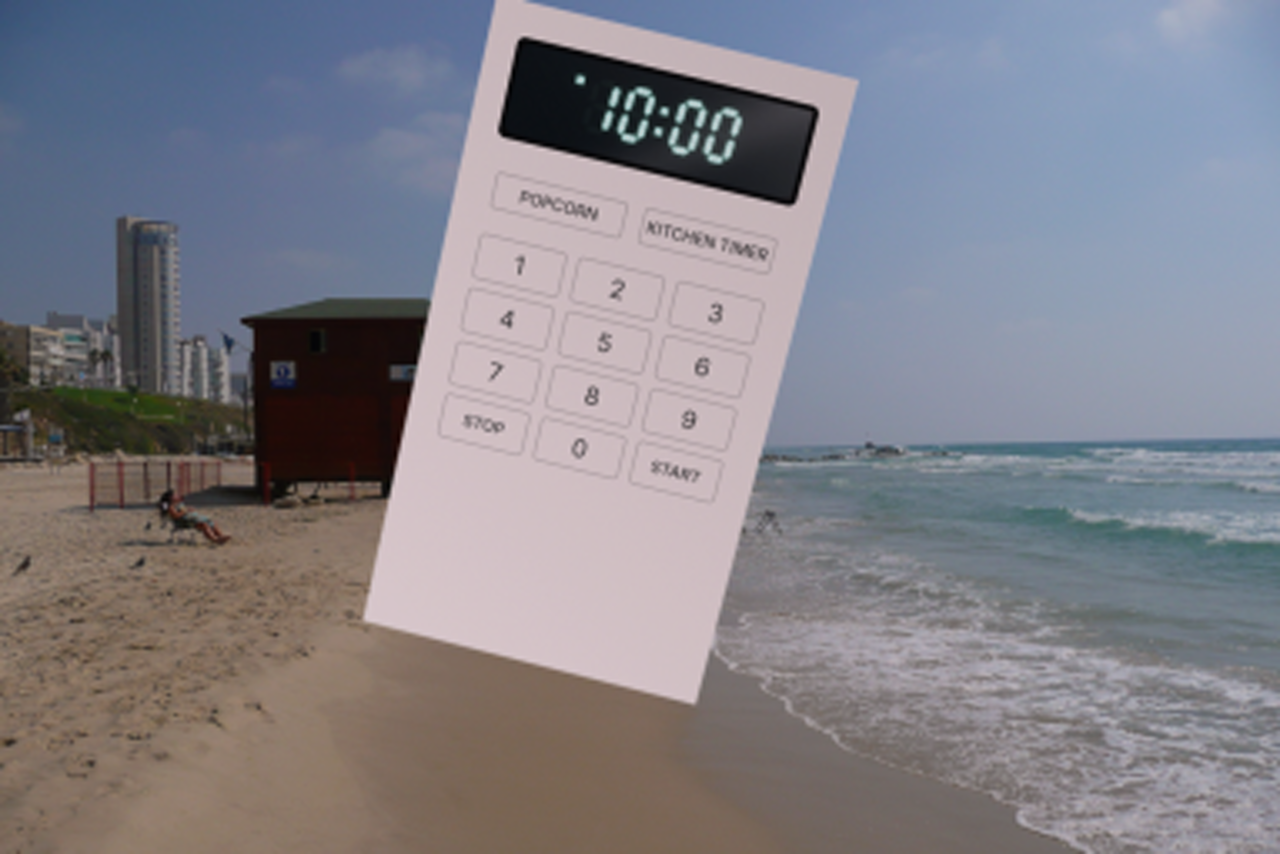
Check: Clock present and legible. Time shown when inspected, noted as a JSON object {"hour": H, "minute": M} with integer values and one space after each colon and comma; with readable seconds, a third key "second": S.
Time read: {"hour": 10, "minute": 0}
